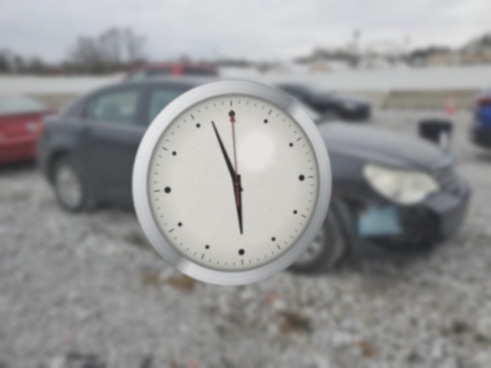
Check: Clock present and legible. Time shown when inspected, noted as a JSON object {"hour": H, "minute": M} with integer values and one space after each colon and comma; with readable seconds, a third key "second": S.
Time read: {"hour": 5, "minute": 57, "second": 0}
